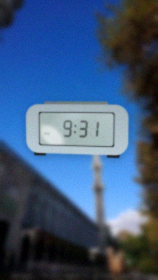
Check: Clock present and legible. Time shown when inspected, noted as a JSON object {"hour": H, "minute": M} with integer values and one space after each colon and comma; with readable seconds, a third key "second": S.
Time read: {"hour": 9, "minute": 31}
